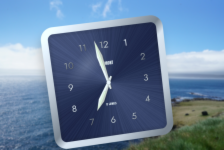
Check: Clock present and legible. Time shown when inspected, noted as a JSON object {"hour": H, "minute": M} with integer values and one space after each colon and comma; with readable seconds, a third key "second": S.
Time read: {"hour": 6, "minute": 58}
